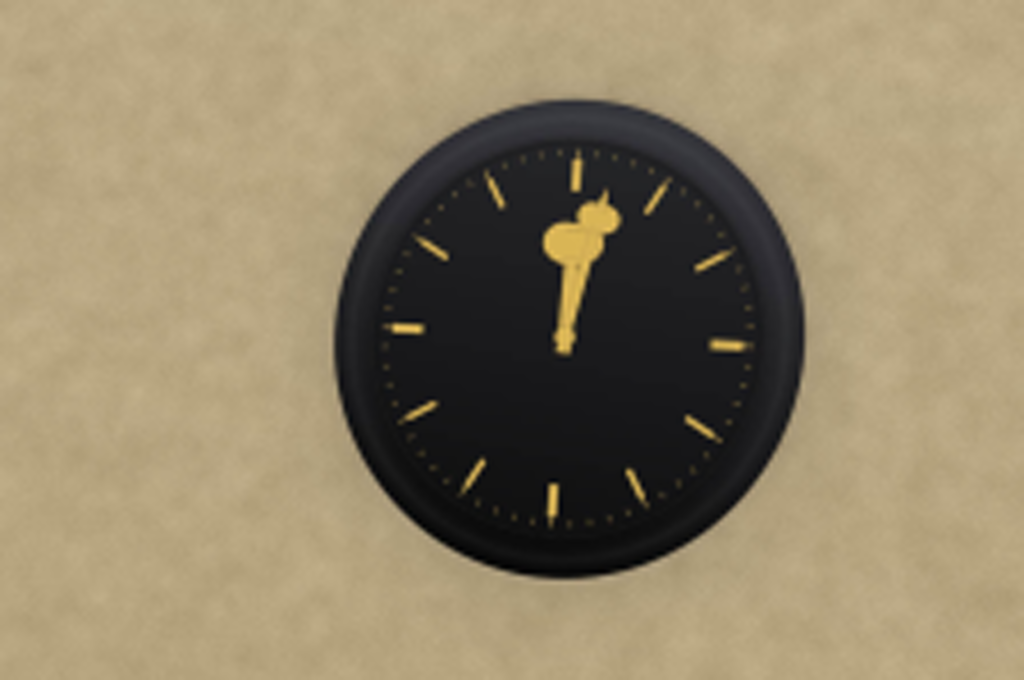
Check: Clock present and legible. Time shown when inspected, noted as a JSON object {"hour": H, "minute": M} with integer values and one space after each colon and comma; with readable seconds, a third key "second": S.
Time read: {"hour": 12, "minute": 2}
